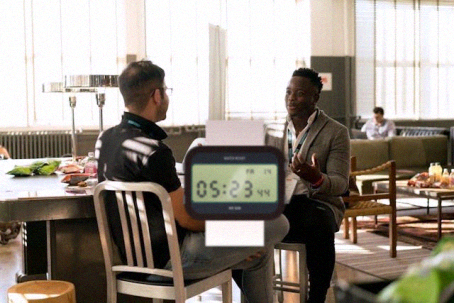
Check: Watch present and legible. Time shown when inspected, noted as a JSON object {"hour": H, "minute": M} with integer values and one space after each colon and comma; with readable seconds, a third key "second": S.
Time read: {"hour": 5, "minute": 23}
